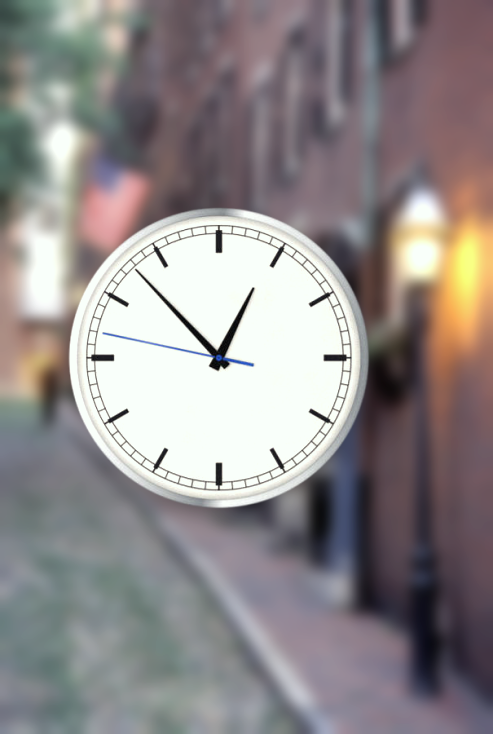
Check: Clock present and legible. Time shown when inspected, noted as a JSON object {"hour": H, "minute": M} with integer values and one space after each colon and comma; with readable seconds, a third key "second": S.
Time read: {"hour": 12, "minute": 52, "second": 47}
